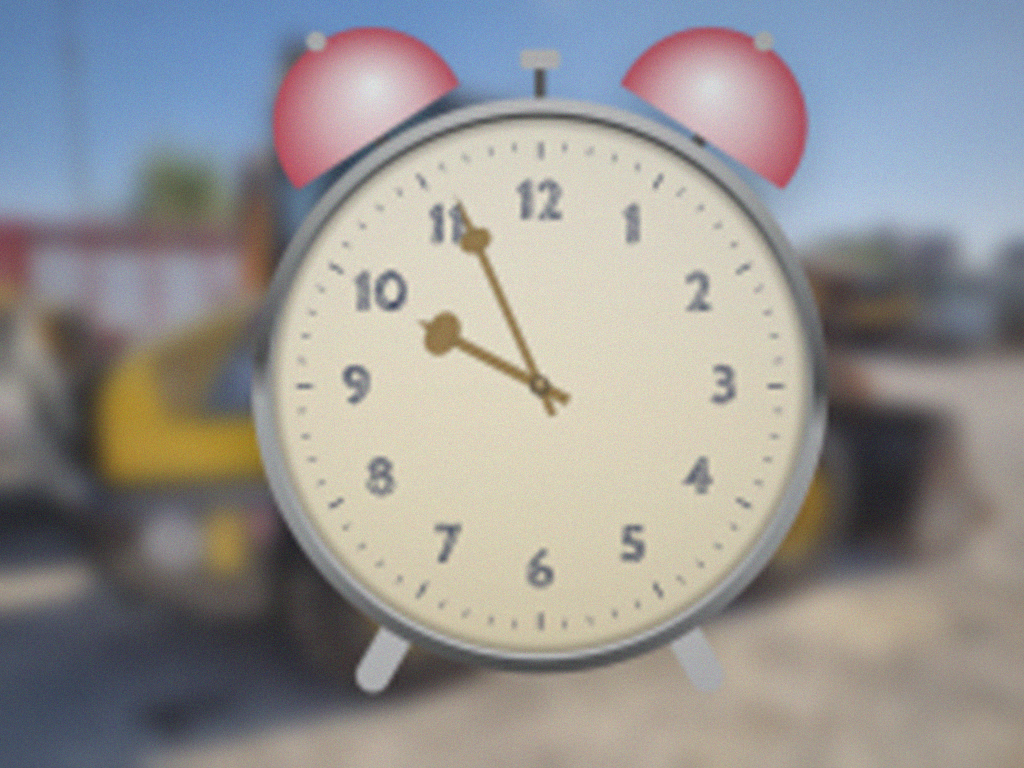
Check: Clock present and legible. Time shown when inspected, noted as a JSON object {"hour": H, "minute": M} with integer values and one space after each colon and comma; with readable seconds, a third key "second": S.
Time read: {"hour": 9, "minute": 56}
